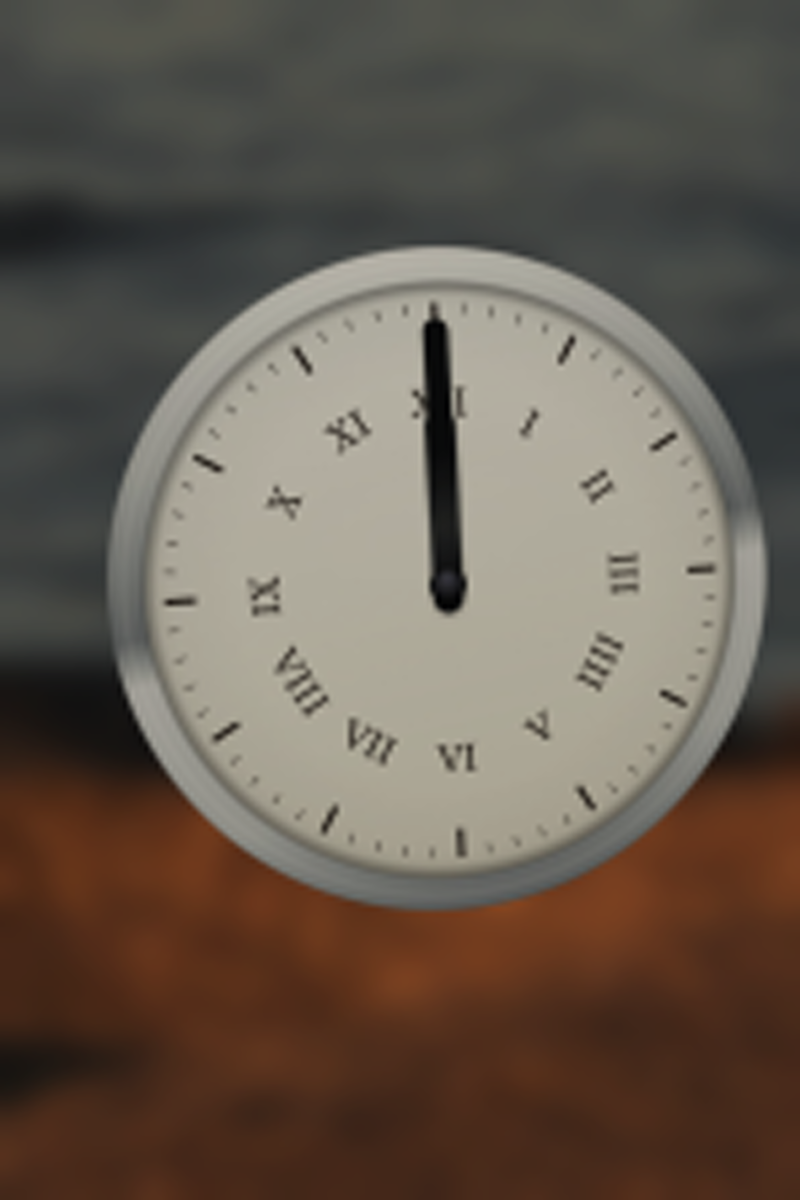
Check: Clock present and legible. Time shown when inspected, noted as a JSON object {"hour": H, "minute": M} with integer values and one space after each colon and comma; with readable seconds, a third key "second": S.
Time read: {"hour": 12, "minute": 0}
